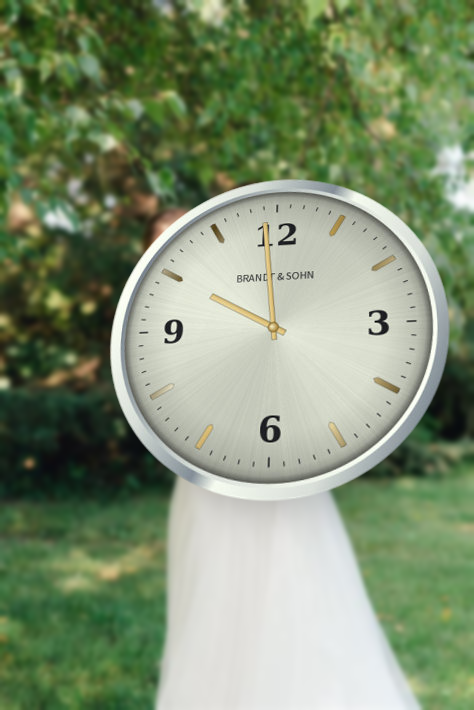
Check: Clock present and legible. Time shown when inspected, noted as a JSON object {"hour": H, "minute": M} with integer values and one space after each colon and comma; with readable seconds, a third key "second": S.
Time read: {"hour": 9, "minute": 59}
